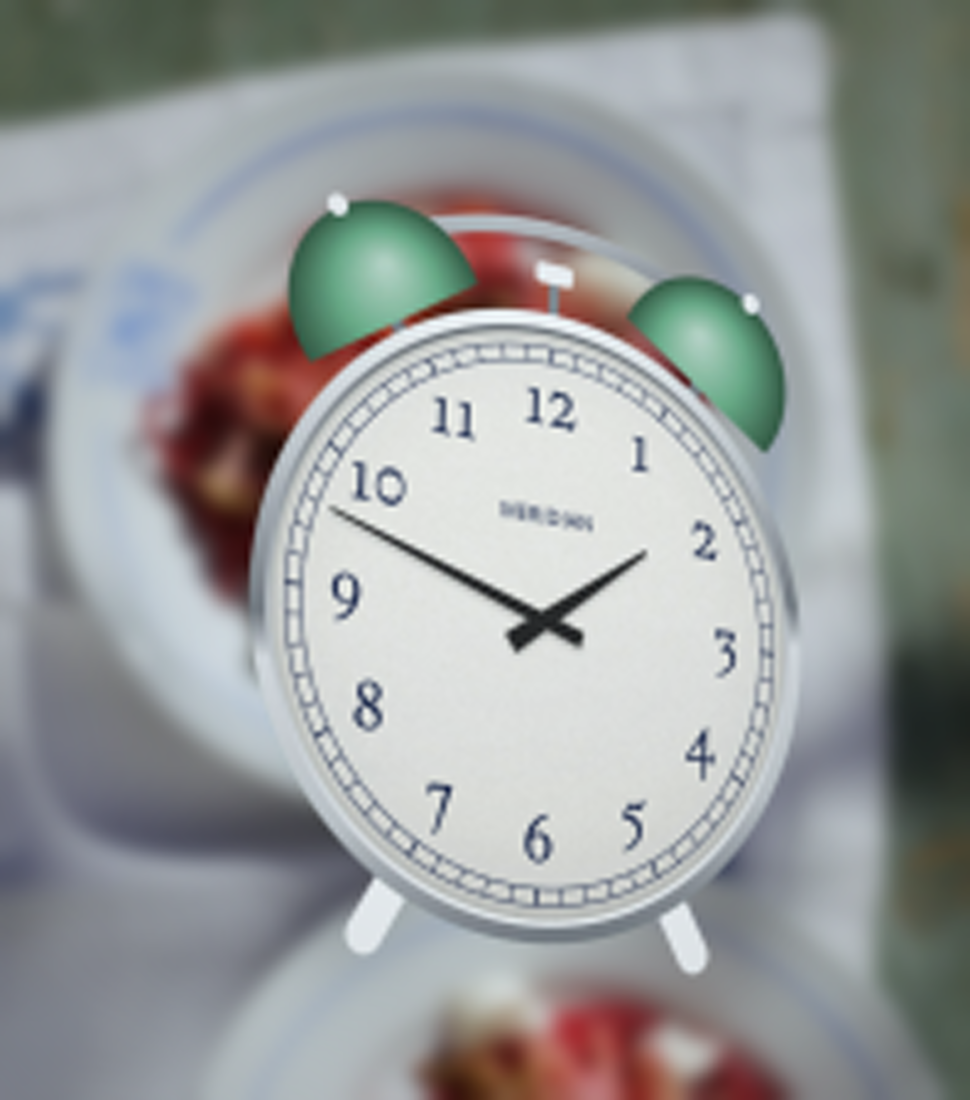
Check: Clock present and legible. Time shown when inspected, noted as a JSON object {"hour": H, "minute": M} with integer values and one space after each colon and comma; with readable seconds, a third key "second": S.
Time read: {"hour": 1, "minute": 48}
